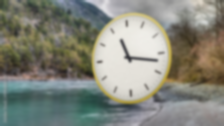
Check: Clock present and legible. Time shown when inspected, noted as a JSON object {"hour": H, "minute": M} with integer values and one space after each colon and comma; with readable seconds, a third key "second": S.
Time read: {"hour": 11, "minute": 17}
